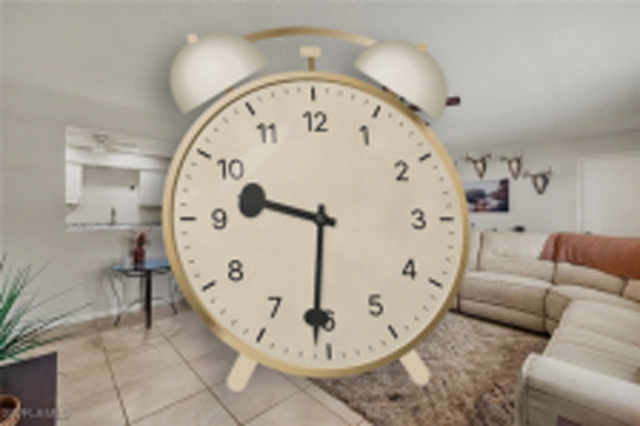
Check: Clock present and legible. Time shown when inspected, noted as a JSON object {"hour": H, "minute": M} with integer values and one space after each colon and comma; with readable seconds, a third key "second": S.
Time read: {"hour": 9, "minute": 31}
